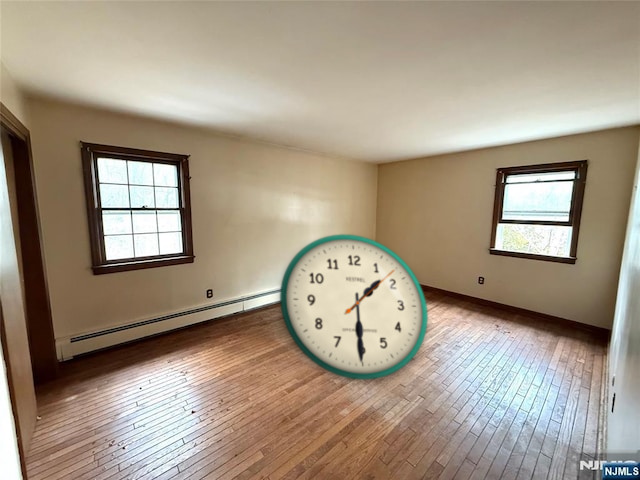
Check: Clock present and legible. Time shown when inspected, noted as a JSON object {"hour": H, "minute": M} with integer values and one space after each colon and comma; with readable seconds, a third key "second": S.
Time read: {"hour": 1, "minute": 30, "second": 8}
